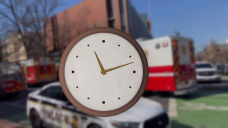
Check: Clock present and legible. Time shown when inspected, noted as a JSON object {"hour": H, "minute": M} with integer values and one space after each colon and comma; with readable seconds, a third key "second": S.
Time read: {"hour": 11, "minute": 12}
